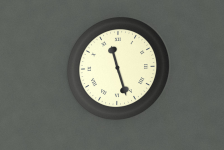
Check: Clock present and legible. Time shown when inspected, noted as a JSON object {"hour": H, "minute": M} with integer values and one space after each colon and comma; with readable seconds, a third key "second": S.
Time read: {"hour": 11, "minute": 27}
